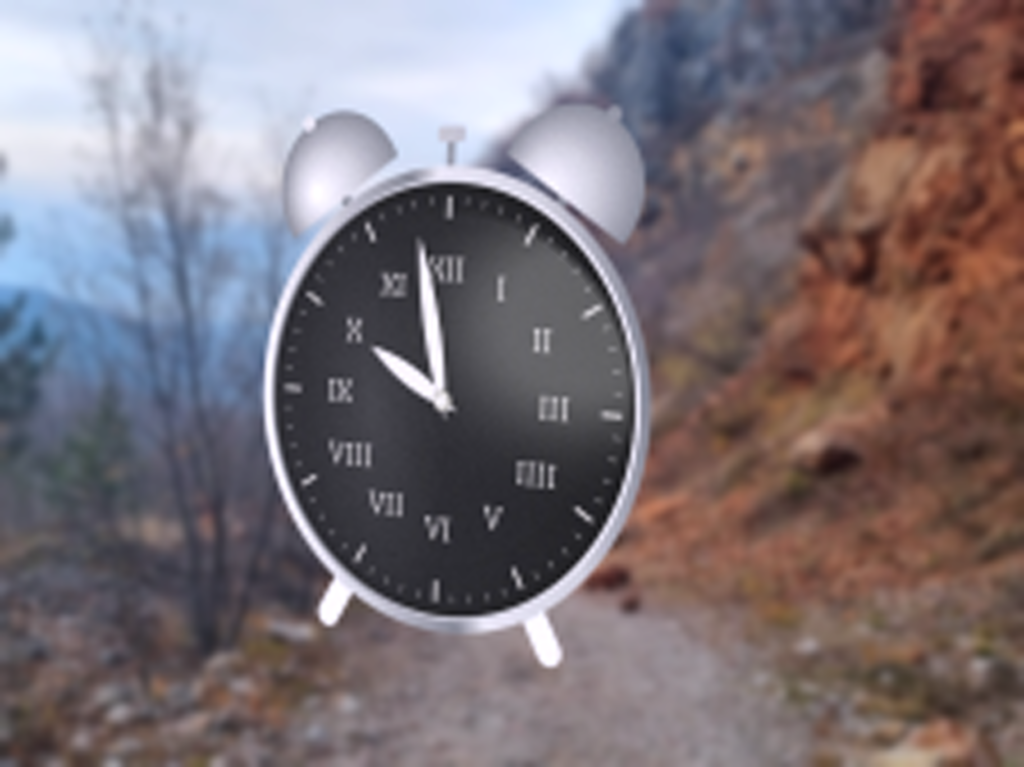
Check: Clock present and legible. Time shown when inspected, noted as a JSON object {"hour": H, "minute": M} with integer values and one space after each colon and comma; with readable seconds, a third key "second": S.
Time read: {"hour": 9, "minute": 58}
